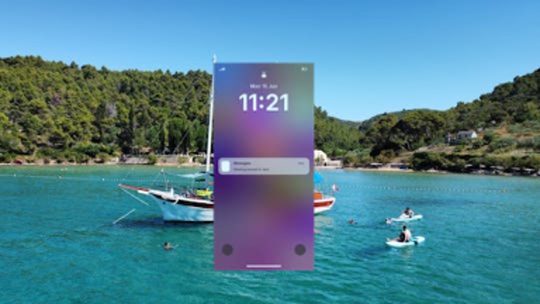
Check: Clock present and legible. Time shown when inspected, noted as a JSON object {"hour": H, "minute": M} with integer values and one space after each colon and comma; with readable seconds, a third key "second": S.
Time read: {"hour": 11, "minute": 21}
